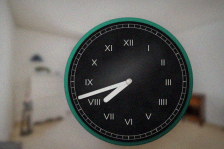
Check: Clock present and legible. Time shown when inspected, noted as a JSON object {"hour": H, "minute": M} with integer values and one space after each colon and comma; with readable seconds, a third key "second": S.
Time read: {"hour": 7, "minute": 42}
